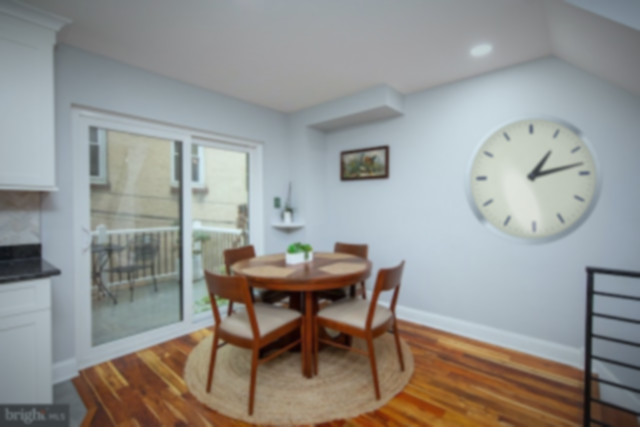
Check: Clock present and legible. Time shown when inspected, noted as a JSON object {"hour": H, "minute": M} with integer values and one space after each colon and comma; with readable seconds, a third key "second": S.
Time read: {"hour": 1, "minute": 13}
